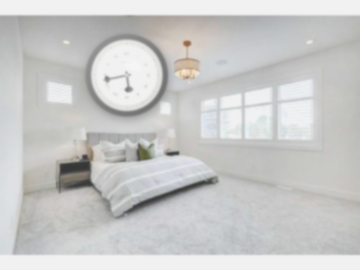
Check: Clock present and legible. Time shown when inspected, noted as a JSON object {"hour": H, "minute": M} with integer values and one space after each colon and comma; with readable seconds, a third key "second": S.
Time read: {"hour": 5, "minute": 43}
